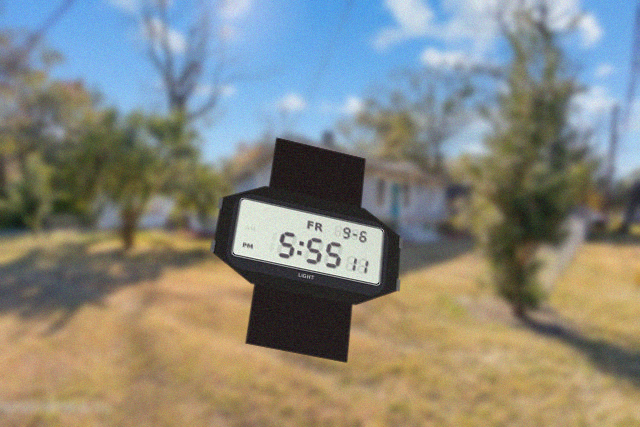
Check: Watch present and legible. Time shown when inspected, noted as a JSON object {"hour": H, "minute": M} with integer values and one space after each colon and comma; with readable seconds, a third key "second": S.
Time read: {"hour": 5, "minute": 55, "second": 11}
